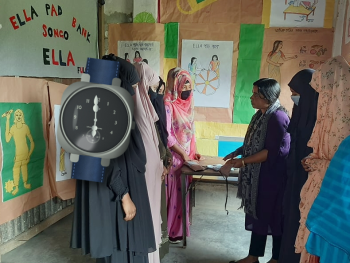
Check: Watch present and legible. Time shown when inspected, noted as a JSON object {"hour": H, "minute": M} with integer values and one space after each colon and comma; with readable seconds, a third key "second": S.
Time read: {"hour": 5, "minute": 59}
